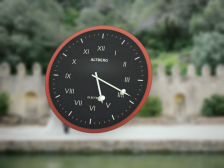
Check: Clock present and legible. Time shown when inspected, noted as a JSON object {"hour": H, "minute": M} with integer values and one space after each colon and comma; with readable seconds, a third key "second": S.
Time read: {"hour": 5, "minute": 19}
